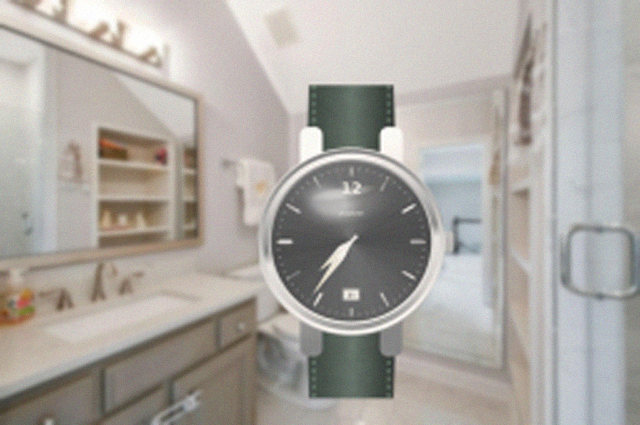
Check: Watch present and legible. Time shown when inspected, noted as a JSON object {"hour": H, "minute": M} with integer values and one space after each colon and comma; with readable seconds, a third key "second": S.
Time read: {"hour": 7, "minute": 36}
